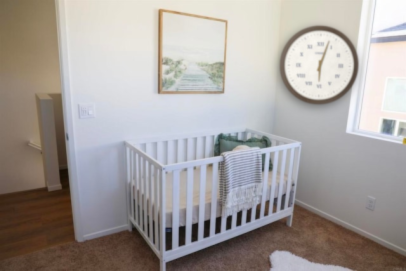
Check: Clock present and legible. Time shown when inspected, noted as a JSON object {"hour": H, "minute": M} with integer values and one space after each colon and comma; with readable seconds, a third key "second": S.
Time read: {"hour": 6, "minute": 3}
